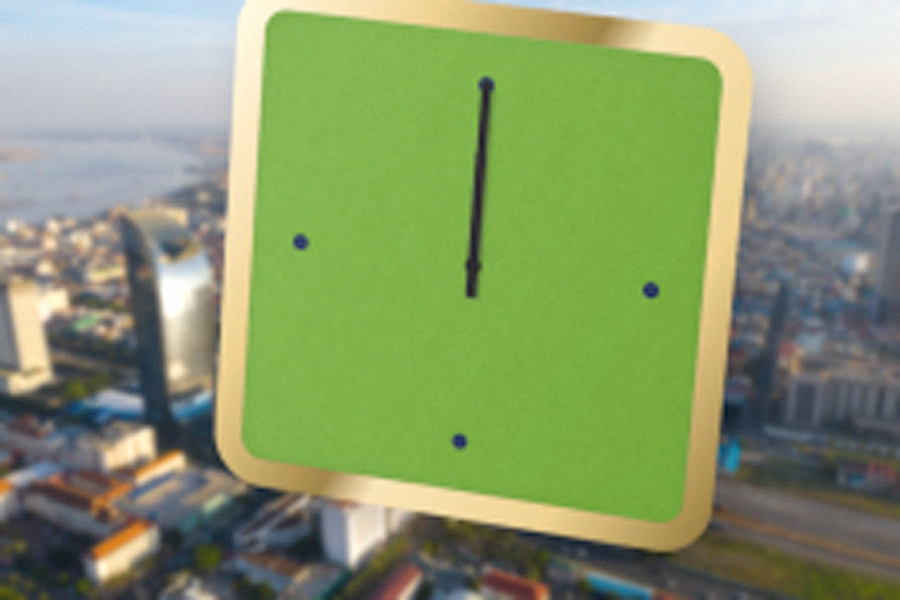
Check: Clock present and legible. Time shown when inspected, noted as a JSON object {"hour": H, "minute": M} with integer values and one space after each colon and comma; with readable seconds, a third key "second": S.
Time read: {"hour": 12, "minute": 0}
